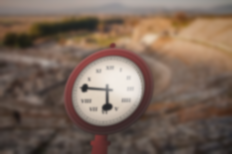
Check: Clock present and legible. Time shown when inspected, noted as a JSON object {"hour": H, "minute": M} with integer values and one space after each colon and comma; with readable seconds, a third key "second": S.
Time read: {"hour": 5, "minute": 46}
